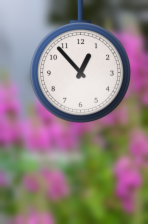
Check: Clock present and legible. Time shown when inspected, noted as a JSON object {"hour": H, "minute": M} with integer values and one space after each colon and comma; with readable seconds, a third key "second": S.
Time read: {"hour": 12, "minute": 53}
